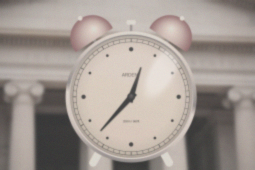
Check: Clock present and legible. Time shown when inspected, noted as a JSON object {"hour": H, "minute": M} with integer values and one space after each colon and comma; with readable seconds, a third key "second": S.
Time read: {"hour": 12, "minute": 37}
